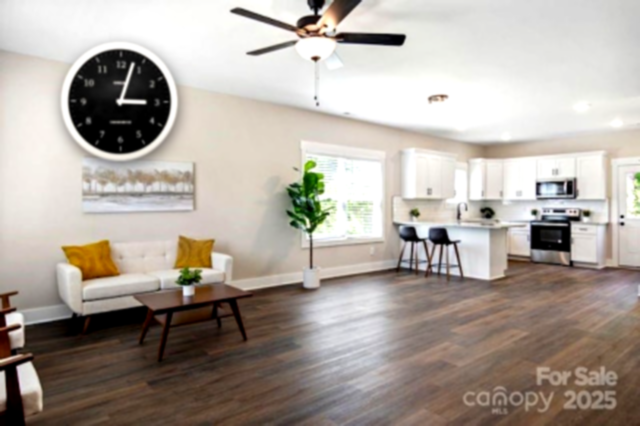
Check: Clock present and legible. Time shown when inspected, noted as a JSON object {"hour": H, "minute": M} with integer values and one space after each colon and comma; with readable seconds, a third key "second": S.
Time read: {"hour": 3, "minute": 3}
